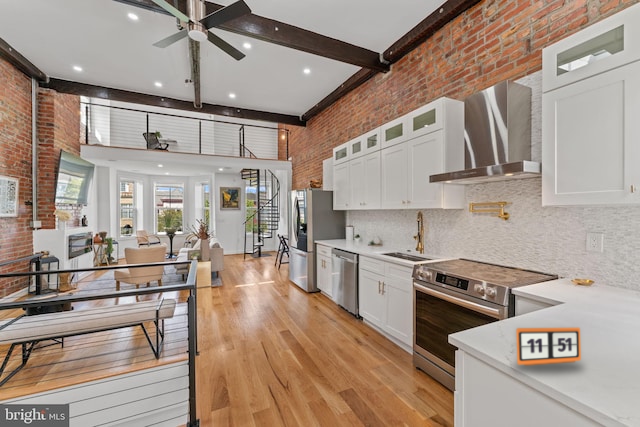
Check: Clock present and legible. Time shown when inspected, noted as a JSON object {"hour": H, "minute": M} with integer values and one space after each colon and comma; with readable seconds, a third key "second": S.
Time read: {"hour": 11, "minute": 51}
